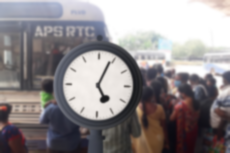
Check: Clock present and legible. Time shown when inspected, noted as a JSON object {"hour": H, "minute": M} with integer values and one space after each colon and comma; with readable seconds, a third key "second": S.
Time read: {"hour": 5, "minute": 4}
